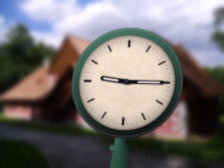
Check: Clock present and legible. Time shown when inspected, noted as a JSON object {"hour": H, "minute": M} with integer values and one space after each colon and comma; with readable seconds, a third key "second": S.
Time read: {"hour": 9, "minute": 15}
